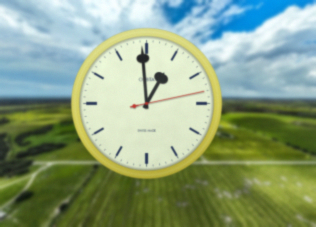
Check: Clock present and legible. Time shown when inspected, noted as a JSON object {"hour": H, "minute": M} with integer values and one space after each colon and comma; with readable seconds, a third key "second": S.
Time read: {"hour": 12, "minute": 59, "second": 13}
